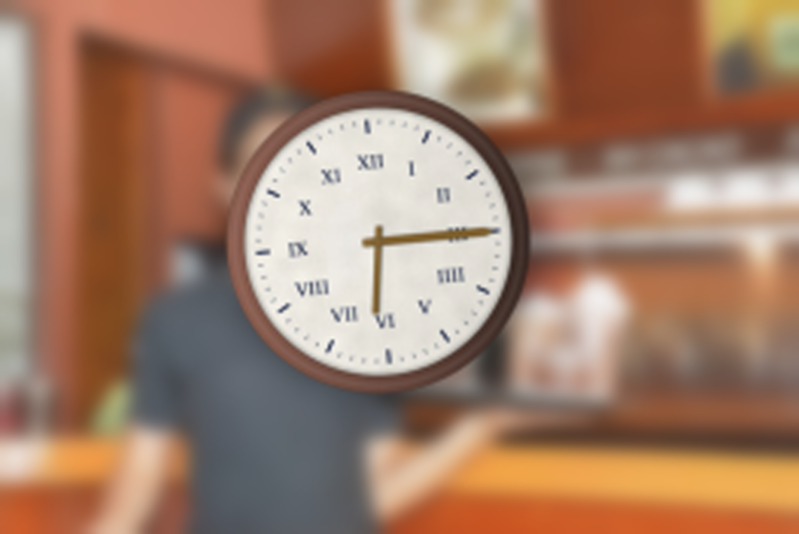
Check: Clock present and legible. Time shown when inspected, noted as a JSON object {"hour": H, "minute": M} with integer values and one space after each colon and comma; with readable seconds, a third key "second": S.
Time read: {"hour": 6, "minute": 15}
